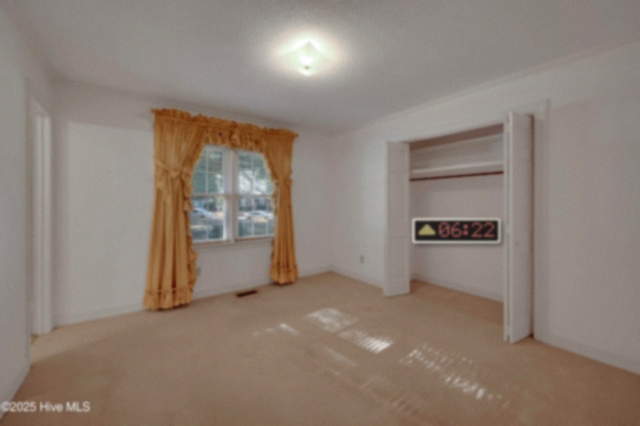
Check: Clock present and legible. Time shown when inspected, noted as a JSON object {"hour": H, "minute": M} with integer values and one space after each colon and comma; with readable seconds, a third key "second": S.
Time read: {"hour": 6, "minute": 22}
